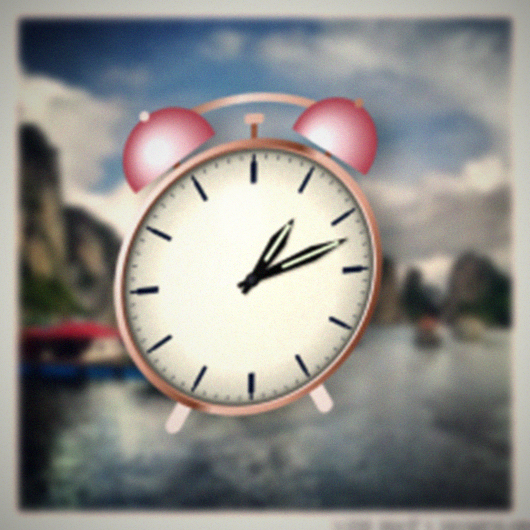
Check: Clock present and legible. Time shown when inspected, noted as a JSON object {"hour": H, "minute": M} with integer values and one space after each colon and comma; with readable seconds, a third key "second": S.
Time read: {"hour": 1, "minute": 12}
